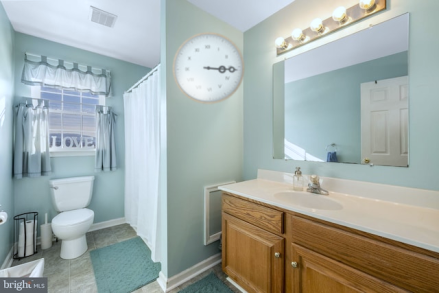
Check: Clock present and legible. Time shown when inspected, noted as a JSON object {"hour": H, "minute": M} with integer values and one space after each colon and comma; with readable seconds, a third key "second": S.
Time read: {"hour": 3, "minute": 16}
